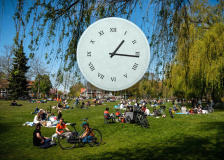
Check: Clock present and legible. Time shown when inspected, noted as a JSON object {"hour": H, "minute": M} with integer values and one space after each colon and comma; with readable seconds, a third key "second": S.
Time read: {"hour": 1, "minute": 16}
